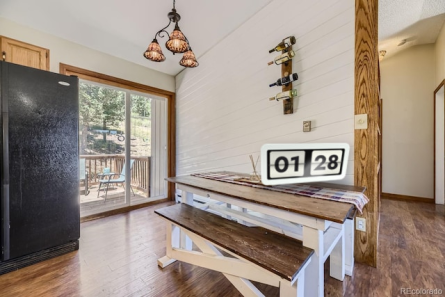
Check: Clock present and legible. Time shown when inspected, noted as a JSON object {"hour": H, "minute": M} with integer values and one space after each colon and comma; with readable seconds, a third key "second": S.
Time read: {"hour": 1, "minute": 28}
